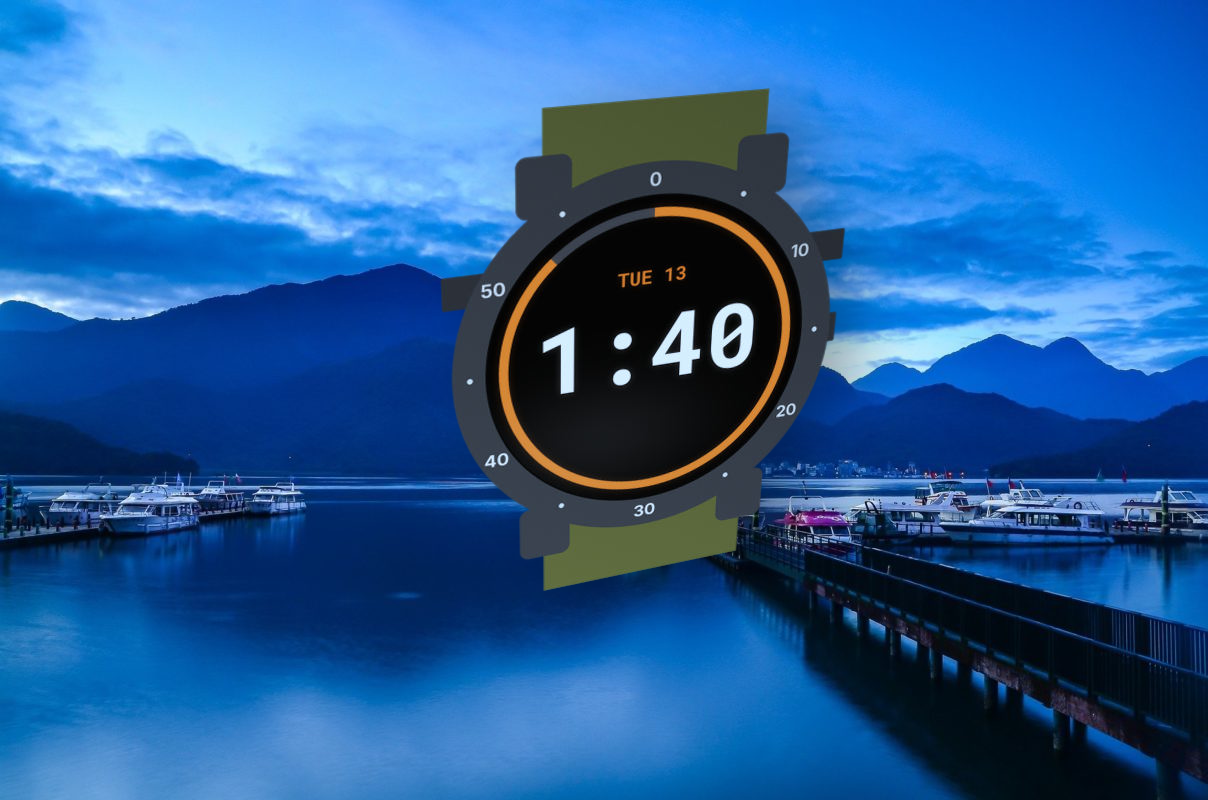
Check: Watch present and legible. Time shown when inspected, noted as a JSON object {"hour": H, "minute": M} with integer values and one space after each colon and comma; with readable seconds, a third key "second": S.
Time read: {"hour": 1, "minute": 40}
